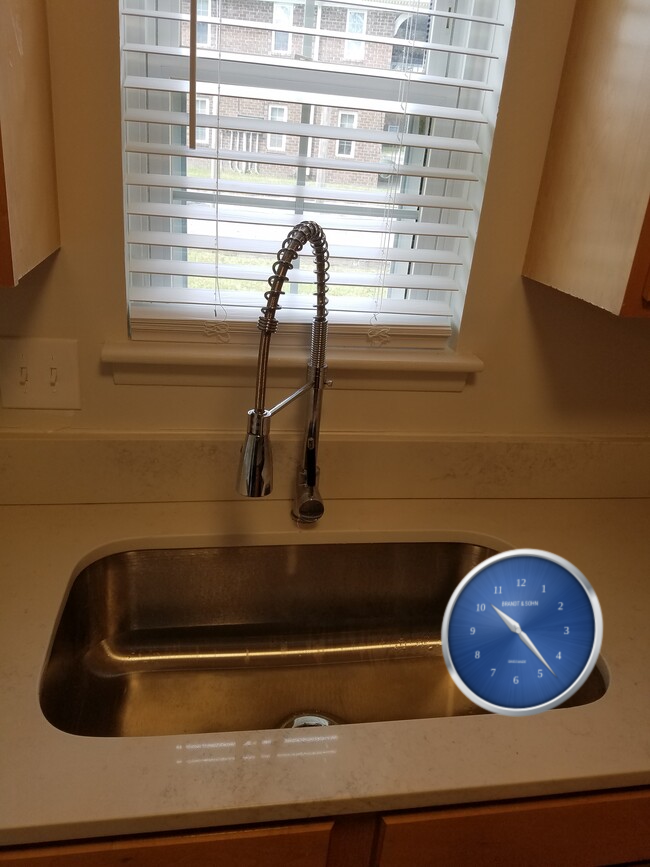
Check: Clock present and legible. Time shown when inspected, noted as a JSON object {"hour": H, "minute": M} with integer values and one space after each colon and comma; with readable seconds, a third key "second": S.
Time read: {"hour": 10, "minute": 23}
